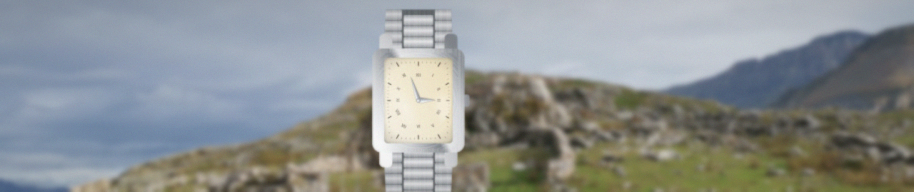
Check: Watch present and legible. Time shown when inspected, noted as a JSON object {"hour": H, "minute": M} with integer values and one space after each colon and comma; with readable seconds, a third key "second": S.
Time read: {"hour": 2, "minute": 57}
